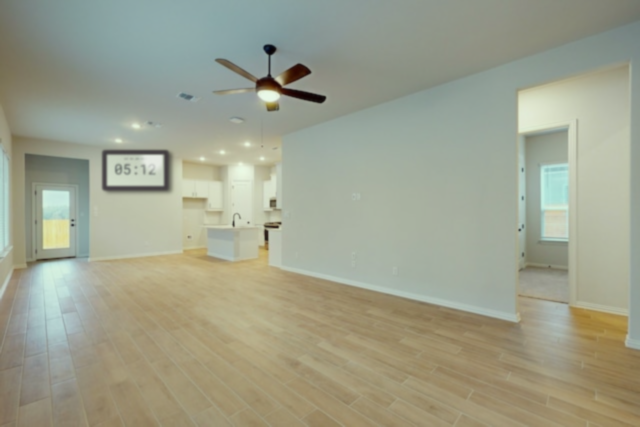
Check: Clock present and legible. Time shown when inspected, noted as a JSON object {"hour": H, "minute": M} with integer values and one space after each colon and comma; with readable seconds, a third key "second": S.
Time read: {"hour": 5, "minute": 12}
